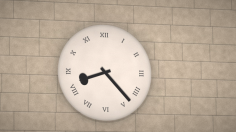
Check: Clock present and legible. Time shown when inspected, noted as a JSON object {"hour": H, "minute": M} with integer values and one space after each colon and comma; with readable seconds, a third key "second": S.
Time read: {"hour": 8, "minute": 23}
